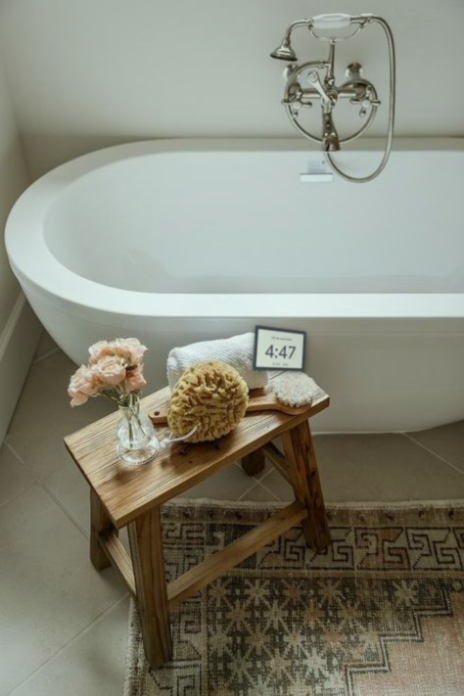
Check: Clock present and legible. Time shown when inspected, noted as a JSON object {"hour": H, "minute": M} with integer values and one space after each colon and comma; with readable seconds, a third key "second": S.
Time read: {"hour": 4, "minute": 47}
